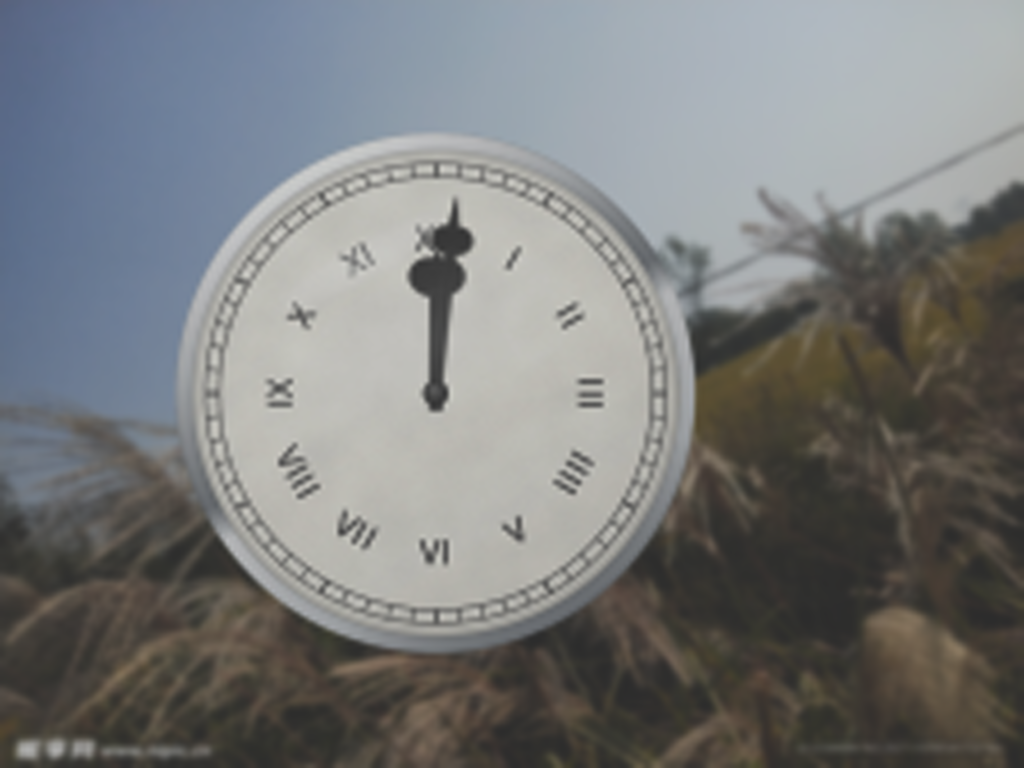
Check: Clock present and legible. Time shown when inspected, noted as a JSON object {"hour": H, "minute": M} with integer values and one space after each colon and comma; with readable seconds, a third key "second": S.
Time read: {"hour": 12, "minute": 1}
